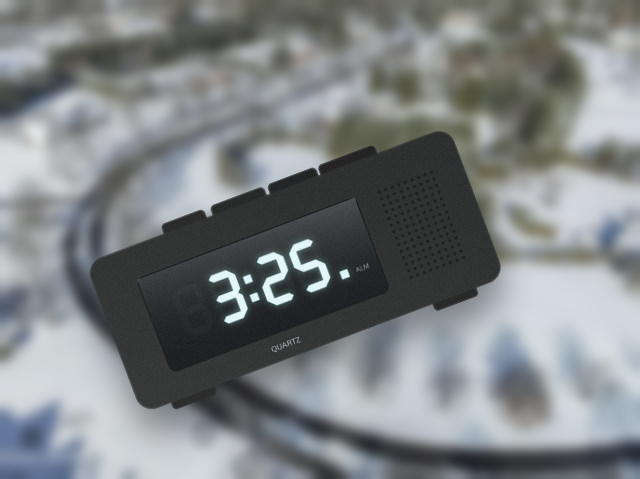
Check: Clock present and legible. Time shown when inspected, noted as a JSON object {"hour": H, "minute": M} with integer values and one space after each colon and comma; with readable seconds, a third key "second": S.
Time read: {"hour": 3, "minute": 25}
